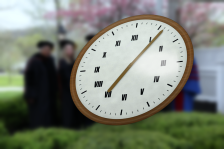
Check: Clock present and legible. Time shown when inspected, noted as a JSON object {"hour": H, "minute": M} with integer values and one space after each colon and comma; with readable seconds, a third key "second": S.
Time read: {"hour": 7, "minute": 6}
